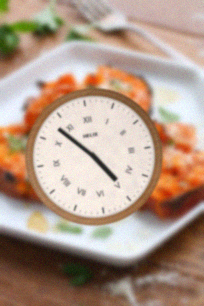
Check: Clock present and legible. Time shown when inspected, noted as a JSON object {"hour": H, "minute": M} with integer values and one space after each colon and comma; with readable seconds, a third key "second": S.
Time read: {"hour": 4, "minute": 53}
